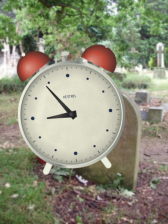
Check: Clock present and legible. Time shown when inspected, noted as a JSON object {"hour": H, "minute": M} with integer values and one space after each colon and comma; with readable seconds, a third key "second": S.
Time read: {"hour": 8, "minute": 54}
